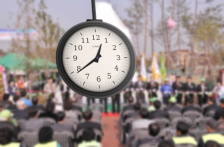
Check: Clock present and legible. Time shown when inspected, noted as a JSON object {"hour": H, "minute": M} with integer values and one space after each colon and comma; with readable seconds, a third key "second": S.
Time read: {"hour": 12, "minute": 39}
